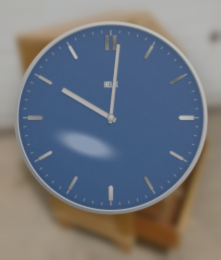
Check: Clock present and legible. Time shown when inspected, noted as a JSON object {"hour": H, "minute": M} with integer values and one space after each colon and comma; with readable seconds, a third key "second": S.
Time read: {"hour": 10, "minute": 1}
